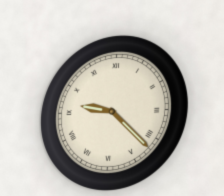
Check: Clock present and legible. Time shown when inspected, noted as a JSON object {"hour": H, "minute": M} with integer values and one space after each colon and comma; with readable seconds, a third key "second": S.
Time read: {"hour": 9, "minute": 22}
